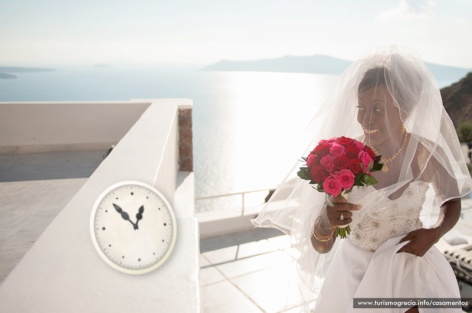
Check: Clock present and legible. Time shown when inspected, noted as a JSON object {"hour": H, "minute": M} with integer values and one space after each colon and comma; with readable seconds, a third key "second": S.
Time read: {"hour": 12, "minute": 53}
